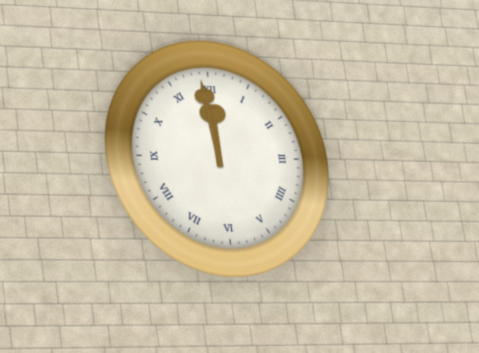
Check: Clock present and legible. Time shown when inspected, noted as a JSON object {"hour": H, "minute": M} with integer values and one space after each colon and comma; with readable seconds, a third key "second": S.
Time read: {"hour": 11, "minute": 59}
